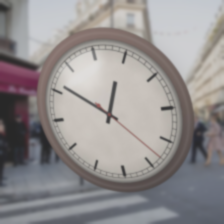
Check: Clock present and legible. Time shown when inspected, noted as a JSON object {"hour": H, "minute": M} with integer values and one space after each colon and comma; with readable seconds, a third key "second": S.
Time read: {"hour": 12, "minute": 51, "second": 23}
